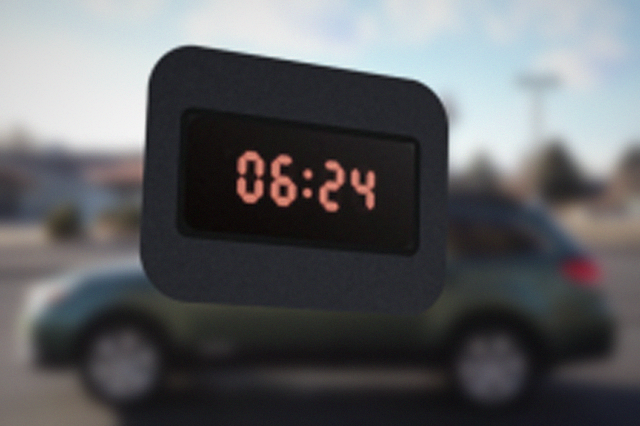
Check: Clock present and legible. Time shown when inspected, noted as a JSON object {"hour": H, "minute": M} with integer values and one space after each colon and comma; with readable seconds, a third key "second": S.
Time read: {"hour": 6, "minute": 24}
